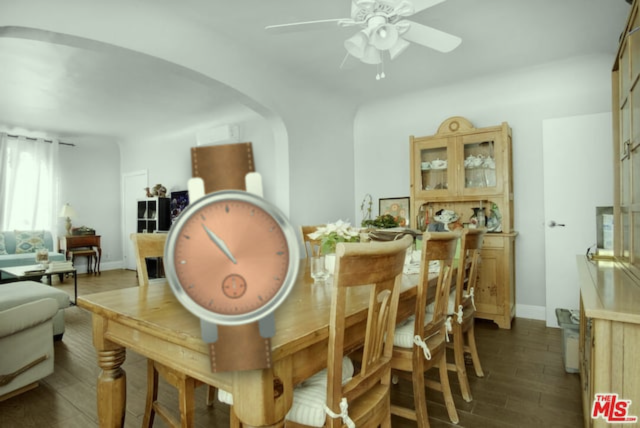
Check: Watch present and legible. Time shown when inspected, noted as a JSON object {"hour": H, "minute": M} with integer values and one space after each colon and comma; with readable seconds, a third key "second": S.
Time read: {"hour": 10, "minute": 54}
